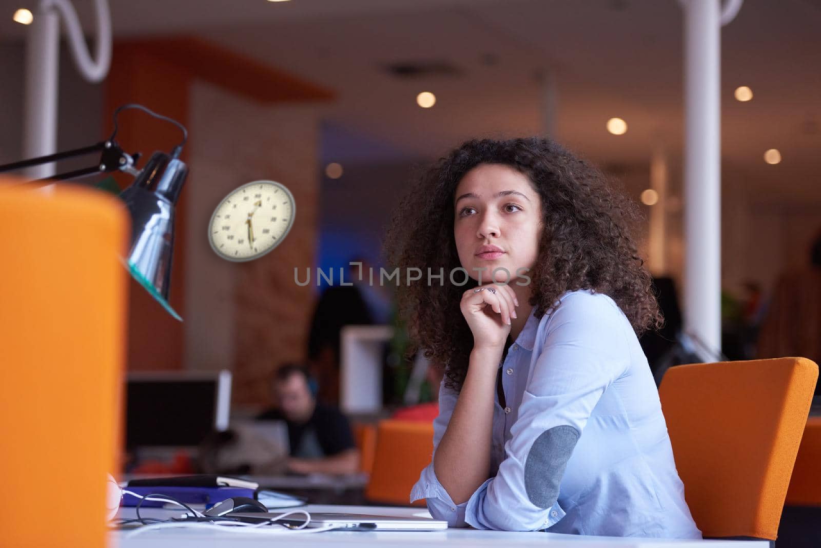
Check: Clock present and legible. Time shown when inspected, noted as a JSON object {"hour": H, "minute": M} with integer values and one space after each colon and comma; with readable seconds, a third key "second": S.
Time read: {"hour": 12, "minute": 26}
